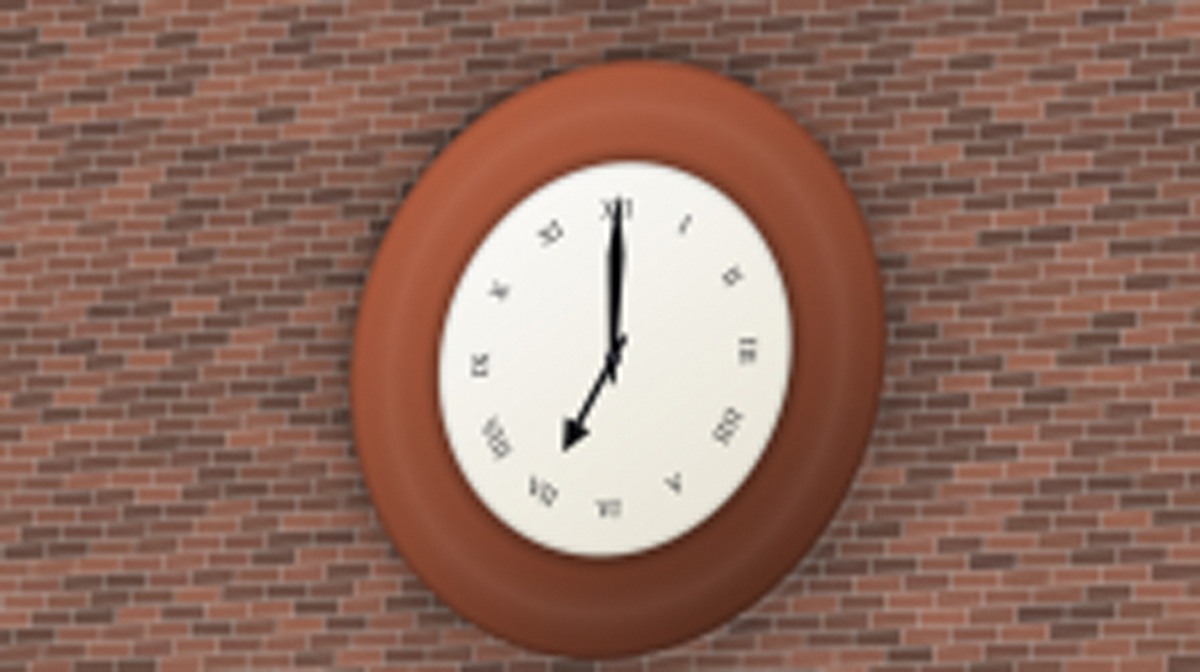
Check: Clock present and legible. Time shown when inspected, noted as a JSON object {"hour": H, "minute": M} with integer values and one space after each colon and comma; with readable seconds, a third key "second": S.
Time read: {"hour": 7, "minute": 0}
